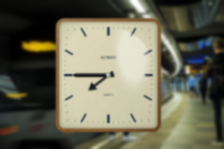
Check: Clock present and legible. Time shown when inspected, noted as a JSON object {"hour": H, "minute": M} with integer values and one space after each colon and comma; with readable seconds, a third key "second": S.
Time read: {"hour": 7, "minute": 45}
